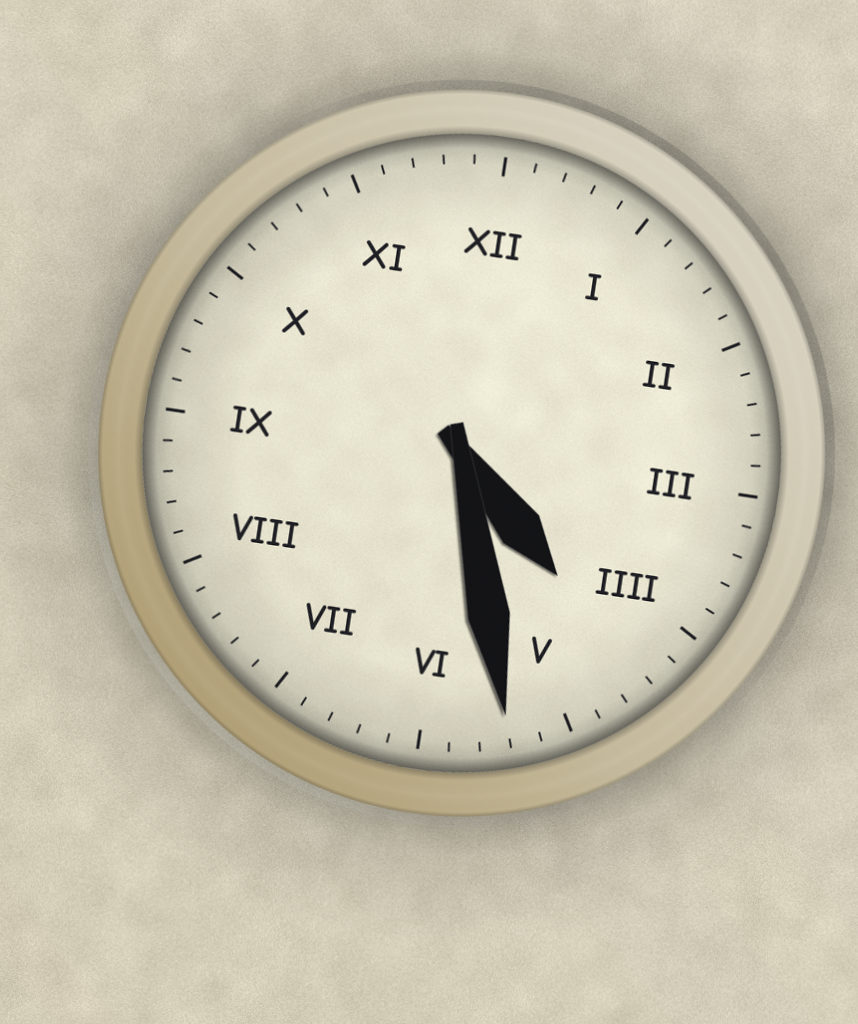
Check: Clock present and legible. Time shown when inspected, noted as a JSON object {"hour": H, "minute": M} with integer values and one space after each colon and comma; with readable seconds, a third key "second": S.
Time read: {"hour": 4, "minute": 27}
